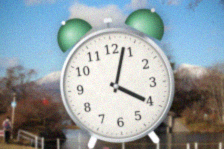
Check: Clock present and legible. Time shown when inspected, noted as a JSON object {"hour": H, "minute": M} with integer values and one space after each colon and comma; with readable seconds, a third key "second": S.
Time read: {"hour": 4, "minute": 3}
